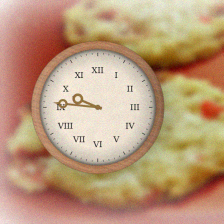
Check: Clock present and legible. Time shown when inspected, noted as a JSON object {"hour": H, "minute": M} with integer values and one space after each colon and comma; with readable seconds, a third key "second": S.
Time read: {"hour": 9, "minute": 46}
